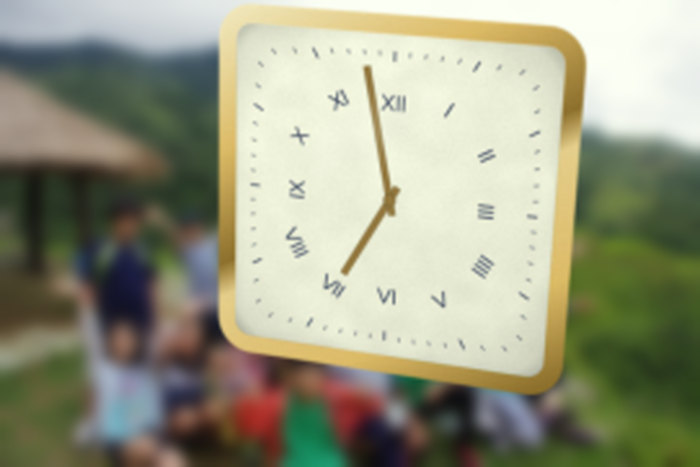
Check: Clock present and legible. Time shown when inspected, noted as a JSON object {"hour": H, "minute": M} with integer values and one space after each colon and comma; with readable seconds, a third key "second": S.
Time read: {"hour": 6, "minute": 58}
